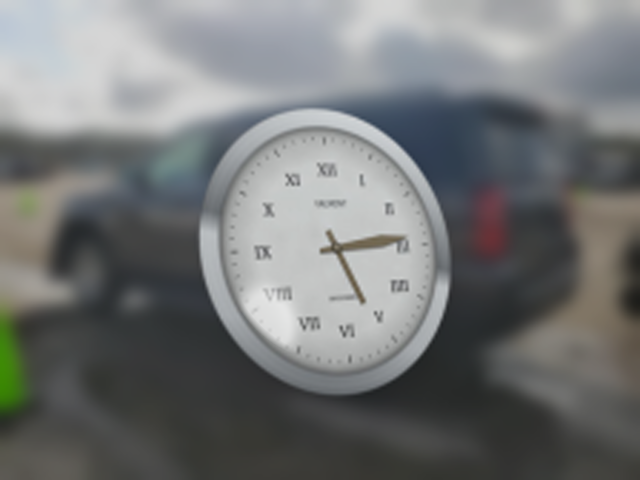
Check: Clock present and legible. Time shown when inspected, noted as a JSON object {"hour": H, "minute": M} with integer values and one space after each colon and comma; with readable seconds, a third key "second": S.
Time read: {"hour": 5, "minute": 14}
